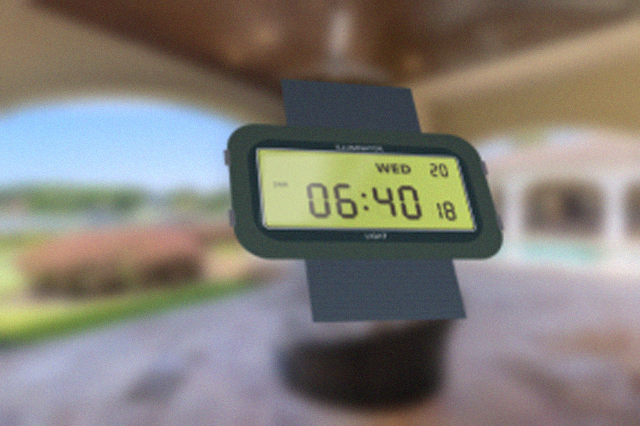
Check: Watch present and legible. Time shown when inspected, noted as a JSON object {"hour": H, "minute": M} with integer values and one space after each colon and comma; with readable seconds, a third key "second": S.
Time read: {"hour": 6, "minute": 40, "second": 18}
